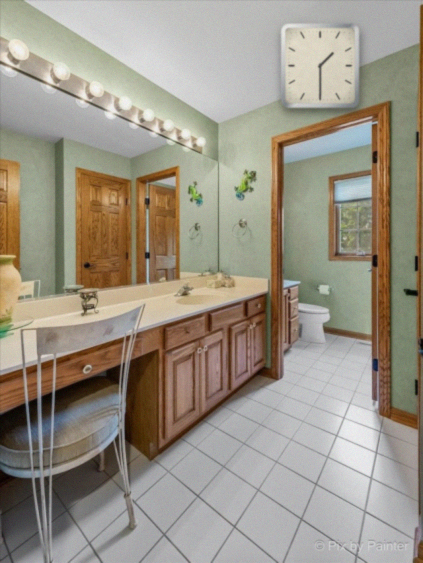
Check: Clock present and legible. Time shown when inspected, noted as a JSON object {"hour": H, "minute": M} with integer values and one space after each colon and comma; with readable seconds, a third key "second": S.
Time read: {"hour": 1, "minute": 30}
